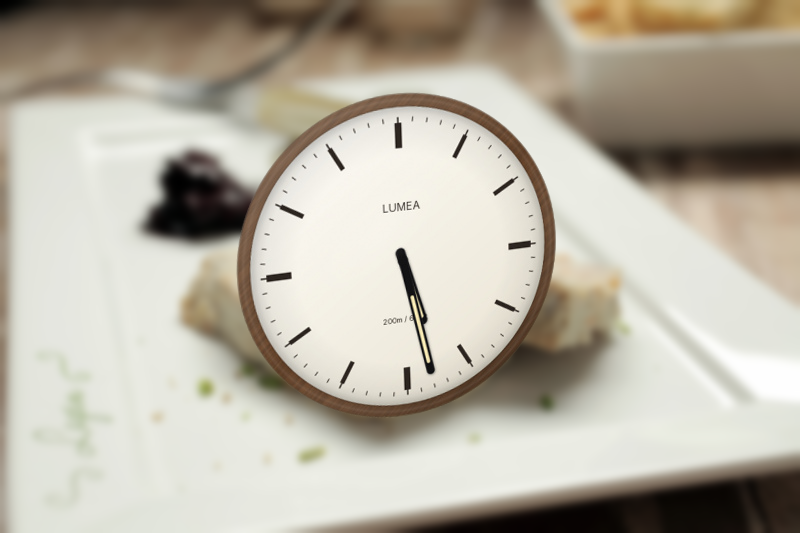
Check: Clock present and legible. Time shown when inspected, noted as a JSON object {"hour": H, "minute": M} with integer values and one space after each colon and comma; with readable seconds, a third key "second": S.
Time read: {"hour": 5, "minute": 28}
